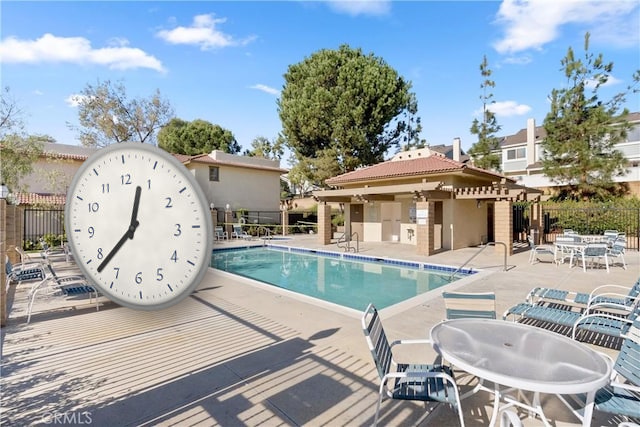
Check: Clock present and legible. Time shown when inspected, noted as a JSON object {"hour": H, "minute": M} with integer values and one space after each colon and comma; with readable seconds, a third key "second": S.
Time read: {"hour": 12, "minute": 38}
